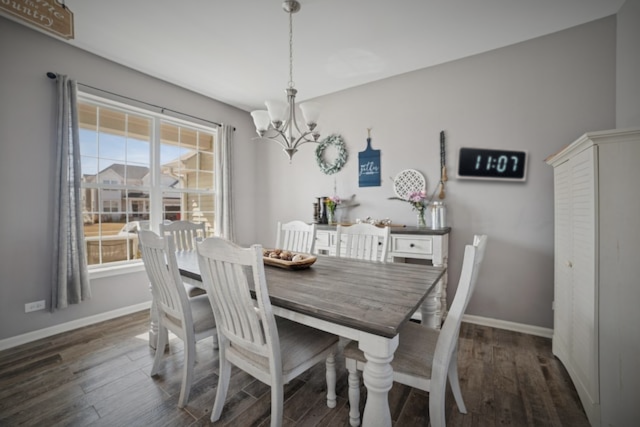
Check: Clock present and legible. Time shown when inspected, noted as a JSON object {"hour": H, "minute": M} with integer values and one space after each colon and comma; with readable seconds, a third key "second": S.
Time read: {"hour": 11, "minute": 7}
